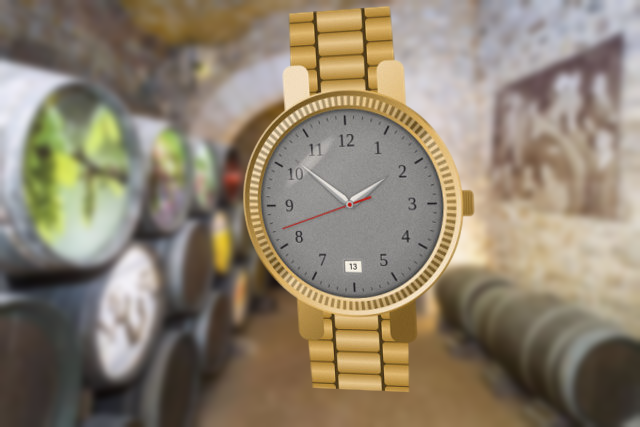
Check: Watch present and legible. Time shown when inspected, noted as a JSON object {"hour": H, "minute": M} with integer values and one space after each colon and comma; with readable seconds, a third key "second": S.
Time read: {"hour": 1, "minute": 51, "second": 42}
